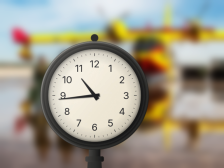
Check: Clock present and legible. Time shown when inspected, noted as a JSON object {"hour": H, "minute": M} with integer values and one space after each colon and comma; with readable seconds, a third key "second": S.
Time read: {"hour": 10, "minute": 44}
